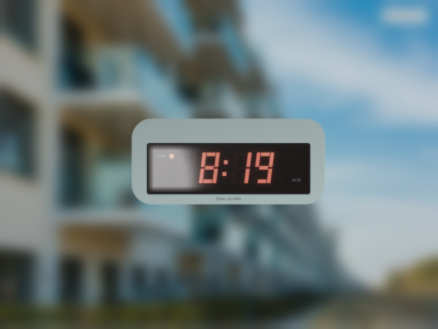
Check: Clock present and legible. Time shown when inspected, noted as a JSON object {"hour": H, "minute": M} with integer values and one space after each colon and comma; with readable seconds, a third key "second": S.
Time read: {"hour": 8, "minute": 19}
